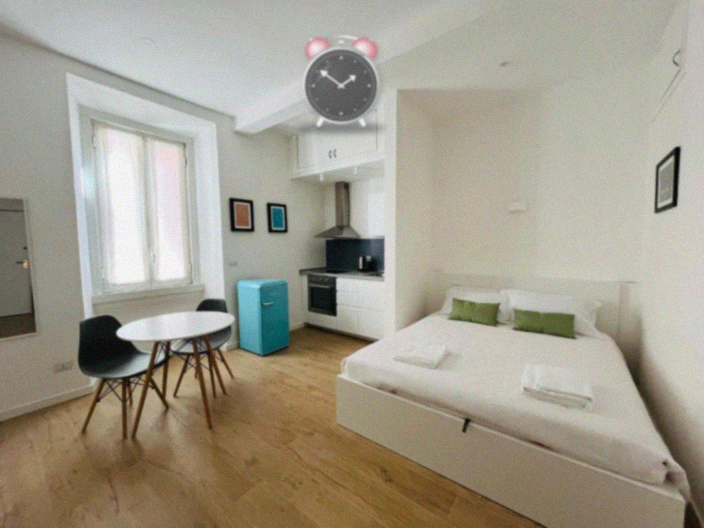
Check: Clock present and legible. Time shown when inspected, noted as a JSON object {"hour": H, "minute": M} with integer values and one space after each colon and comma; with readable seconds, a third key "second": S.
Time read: {"hour": 1, "minute": 51}
